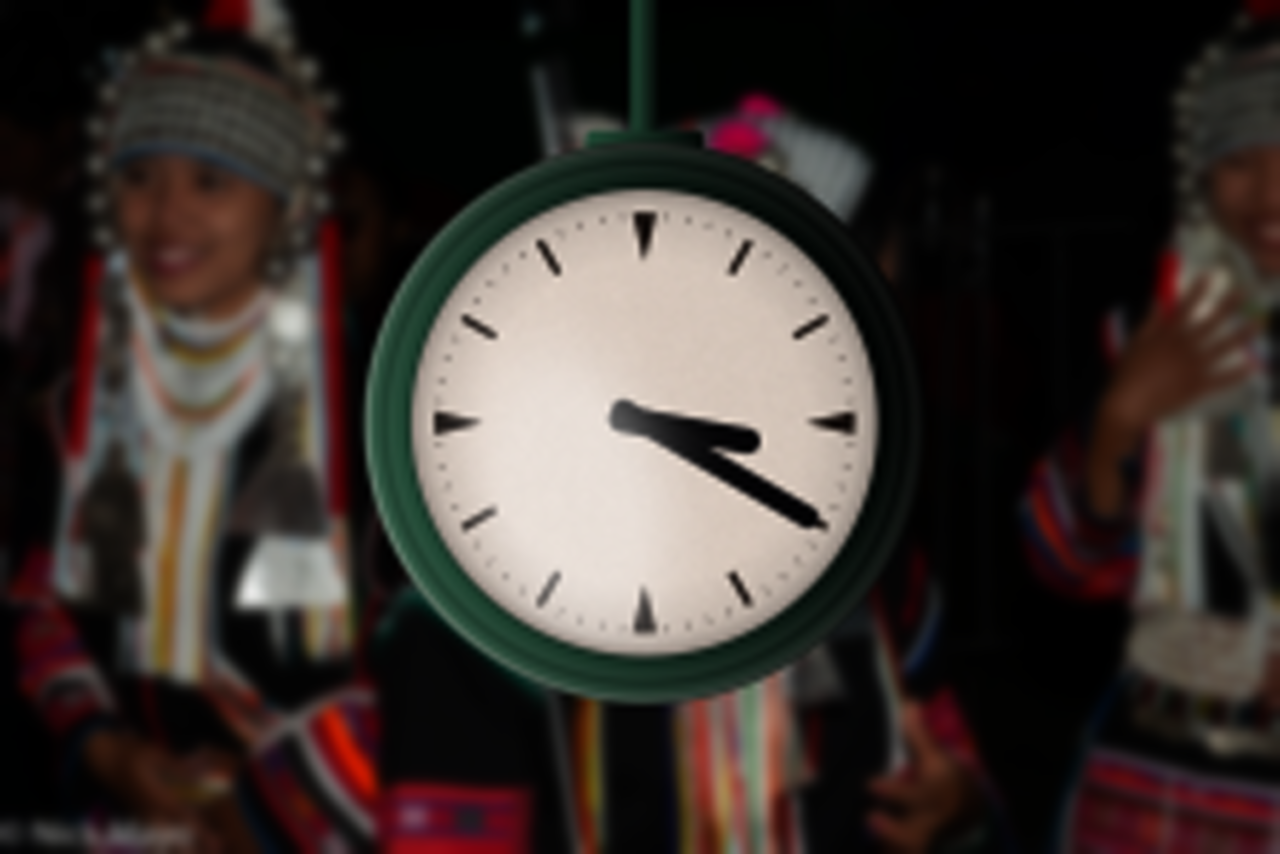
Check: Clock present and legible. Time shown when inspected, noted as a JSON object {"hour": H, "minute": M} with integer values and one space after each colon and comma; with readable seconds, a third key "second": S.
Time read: {"hour": 3, "minute": 20}
